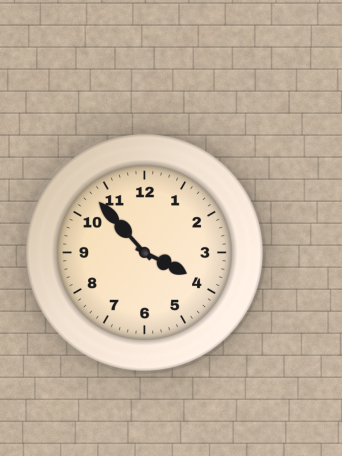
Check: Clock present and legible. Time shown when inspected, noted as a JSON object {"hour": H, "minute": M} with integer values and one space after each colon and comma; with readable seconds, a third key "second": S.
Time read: {"hour": 3, "minute": 53}
